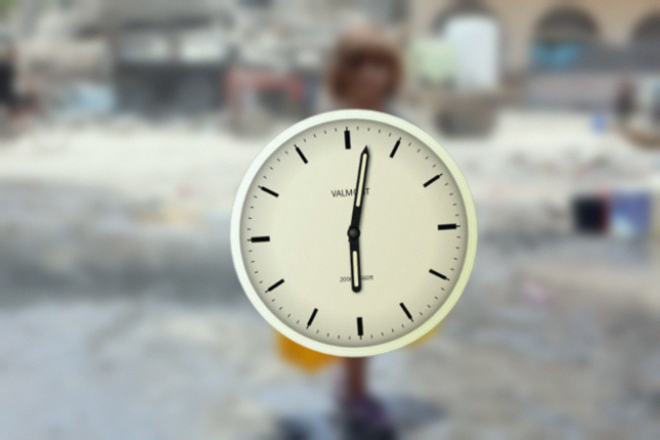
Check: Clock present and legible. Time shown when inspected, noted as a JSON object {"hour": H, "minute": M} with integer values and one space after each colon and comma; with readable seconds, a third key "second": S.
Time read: {"hour": 6, "minute": 2}
